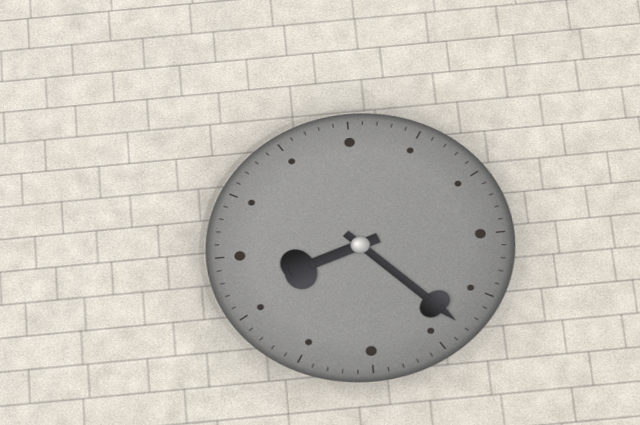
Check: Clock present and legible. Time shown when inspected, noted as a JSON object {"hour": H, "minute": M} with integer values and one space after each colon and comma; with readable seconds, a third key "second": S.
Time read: {"hour": 8, "minute": 23}
